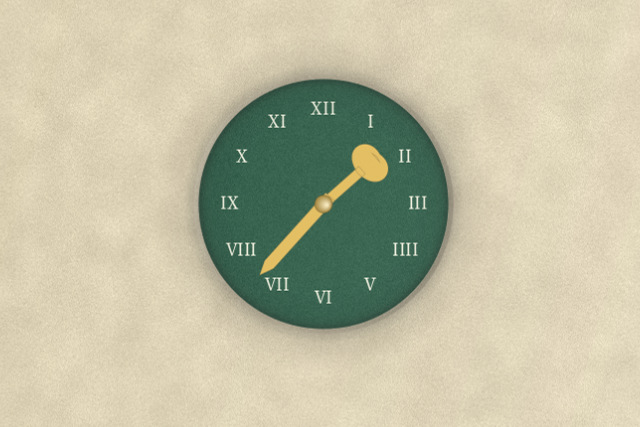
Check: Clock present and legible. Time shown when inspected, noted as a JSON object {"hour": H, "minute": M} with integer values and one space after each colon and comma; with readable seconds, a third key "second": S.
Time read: {"hour": 1, "minute": 37}
